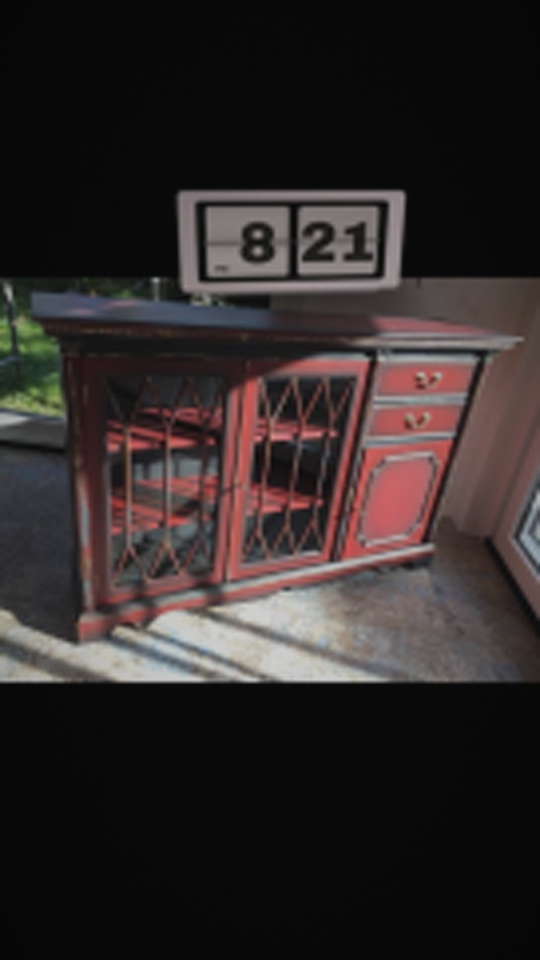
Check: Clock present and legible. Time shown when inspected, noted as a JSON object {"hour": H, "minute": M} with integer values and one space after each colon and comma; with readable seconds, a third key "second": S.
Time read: {"hour": 8, "minute": 21}
